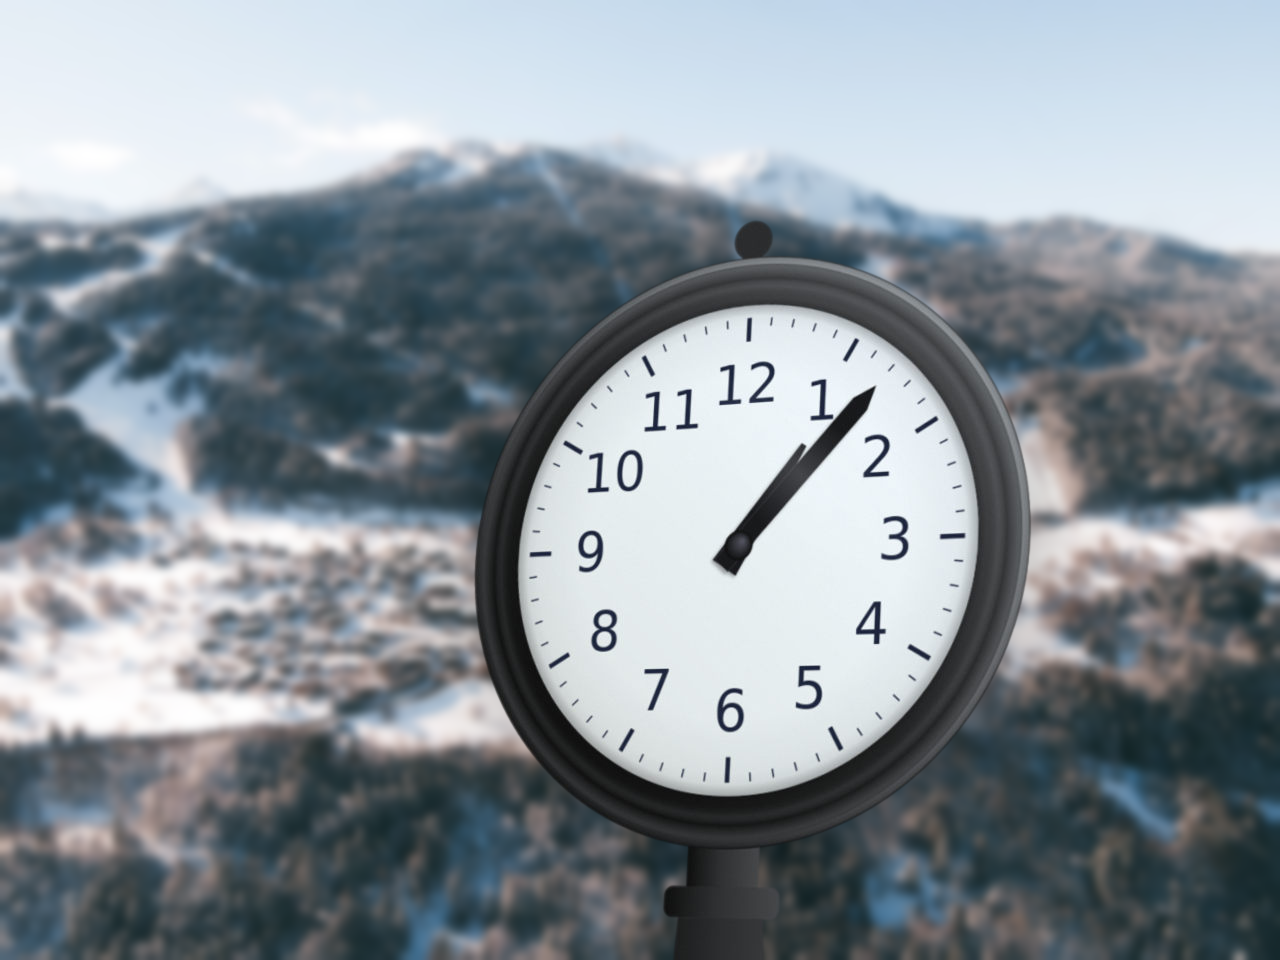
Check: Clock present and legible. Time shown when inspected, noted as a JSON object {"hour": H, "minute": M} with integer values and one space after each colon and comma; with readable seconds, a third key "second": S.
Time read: {"hour": 1, "minute": 7}
